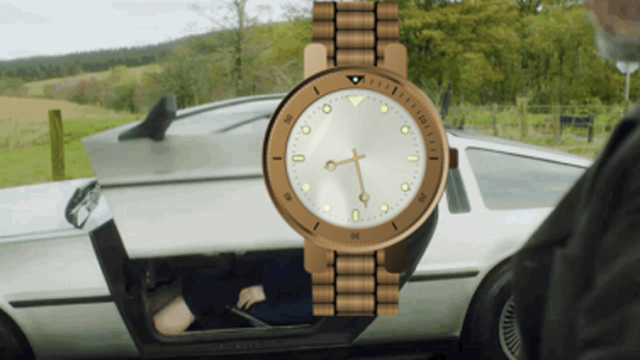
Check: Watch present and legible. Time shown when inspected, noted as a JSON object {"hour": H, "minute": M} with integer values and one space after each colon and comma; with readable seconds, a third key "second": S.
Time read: {"hour": 8, "minute": 28}
